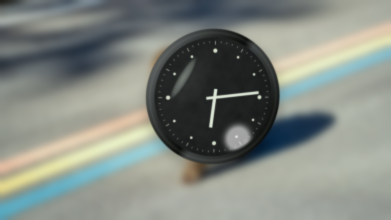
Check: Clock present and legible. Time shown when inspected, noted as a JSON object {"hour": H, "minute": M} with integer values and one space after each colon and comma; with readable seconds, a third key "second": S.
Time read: {"hour": 6, "minute": 14}
